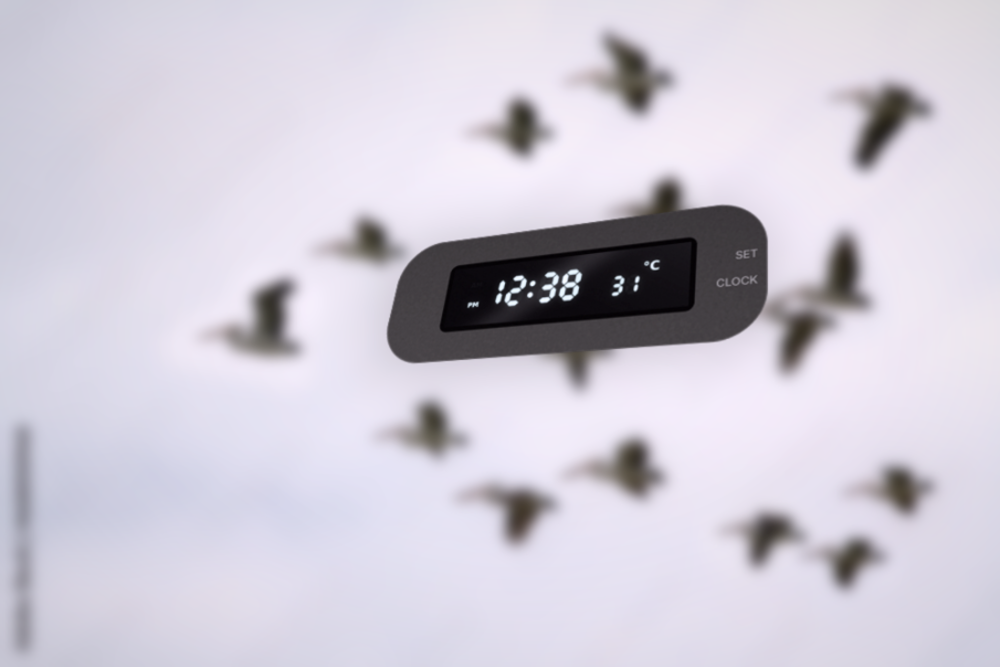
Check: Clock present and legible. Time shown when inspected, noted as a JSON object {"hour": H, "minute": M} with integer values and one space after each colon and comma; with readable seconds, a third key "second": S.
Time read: {"hour": 12, "minute": 38}
